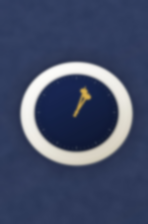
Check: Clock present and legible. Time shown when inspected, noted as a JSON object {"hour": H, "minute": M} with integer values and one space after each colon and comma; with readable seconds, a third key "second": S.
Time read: {"hour": 1, "minute": 3}
